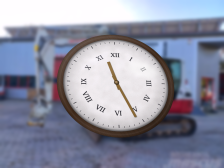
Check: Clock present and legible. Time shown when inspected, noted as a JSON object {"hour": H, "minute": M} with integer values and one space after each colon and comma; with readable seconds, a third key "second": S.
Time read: {"hour": 11, "minute": 26}
